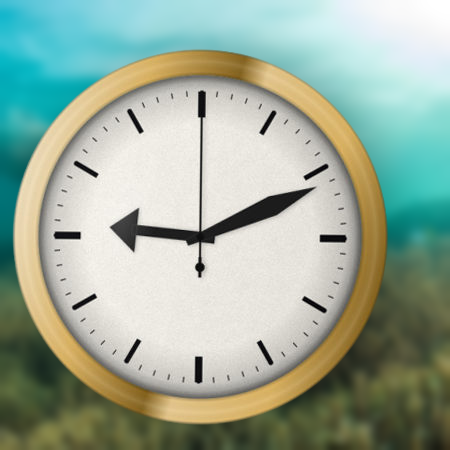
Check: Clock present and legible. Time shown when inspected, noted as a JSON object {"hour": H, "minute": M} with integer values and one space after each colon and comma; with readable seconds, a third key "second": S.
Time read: {"hour": 9, "minute": 11, "second": 0}
